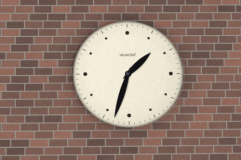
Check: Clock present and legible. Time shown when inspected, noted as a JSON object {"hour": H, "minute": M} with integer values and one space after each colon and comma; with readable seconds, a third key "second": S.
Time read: {"hour": 1, "minute": 33}
